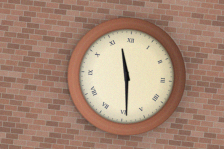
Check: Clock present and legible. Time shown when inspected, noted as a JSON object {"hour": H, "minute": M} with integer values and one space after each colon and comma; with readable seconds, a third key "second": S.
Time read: {"hour": 11, "minute": 29}
